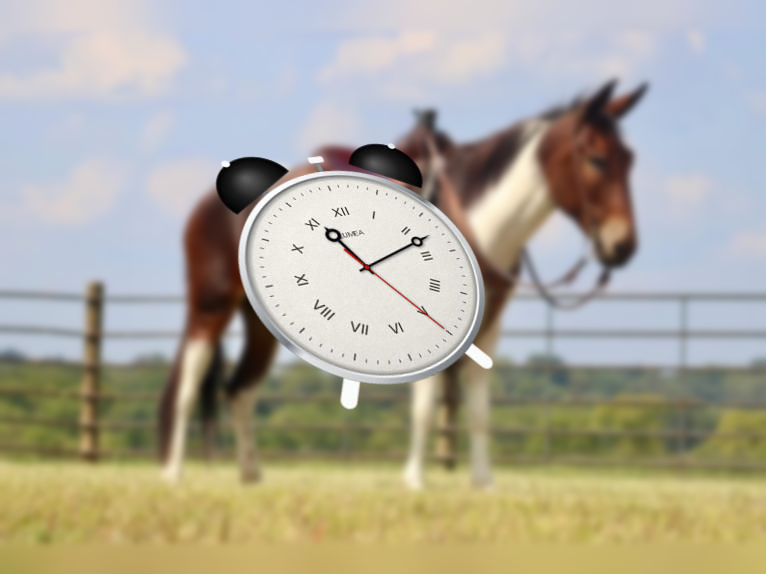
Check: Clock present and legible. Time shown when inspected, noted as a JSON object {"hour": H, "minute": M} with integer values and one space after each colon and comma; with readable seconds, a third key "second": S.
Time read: {"hour": 11, "minute": 12, "second": 25}
